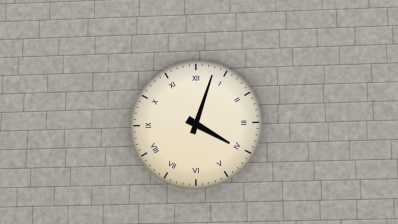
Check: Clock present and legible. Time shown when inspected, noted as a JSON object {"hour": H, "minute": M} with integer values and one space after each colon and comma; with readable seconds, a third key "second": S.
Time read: {"hour": 4, "minute": 3}
